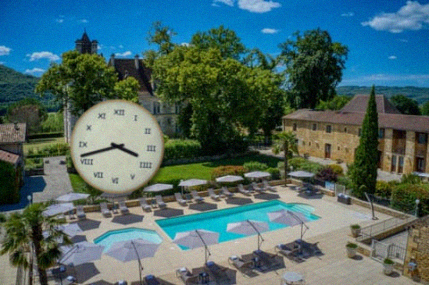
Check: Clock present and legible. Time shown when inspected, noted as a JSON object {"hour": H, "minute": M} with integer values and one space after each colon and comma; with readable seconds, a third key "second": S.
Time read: {"hour": 3, "minute": 42}
